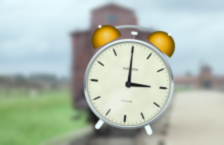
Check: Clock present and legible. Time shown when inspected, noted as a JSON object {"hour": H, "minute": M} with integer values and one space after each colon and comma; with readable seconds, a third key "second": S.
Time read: {"hour": 3, "minute": 0}
